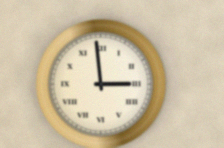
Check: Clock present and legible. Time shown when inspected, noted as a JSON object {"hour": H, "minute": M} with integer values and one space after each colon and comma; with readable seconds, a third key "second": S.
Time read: {"hour": 2, "minute": 59}
